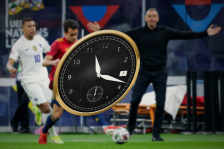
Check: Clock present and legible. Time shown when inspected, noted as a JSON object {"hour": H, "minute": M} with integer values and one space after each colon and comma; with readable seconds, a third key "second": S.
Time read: {"hour": 11, "minute": 18}
